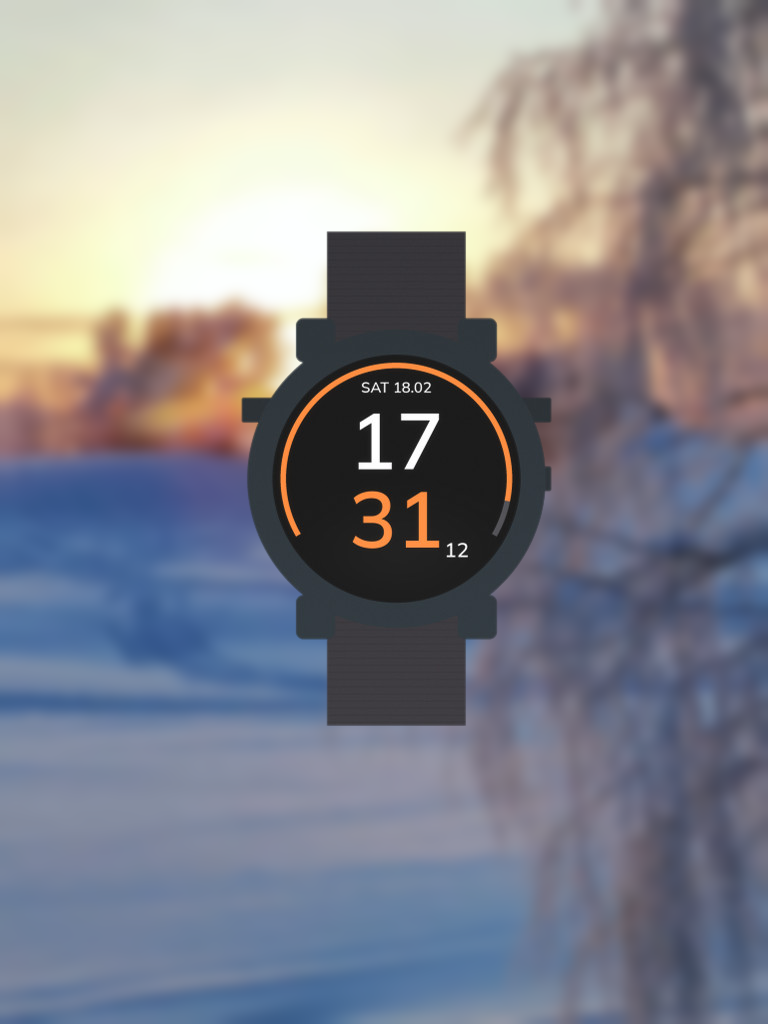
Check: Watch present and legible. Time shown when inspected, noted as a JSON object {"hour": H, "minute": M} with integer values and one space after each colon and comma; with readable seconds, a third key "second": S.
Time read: {"hour": 17, "minute": 31, "second": 12}
